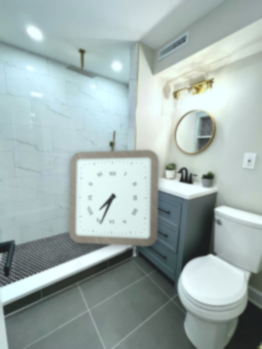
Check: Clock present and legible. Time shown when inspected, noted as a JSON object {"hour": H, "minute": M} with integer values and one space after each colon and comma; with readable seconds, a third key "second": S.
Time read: {"hour": 7, "minute": 34}
